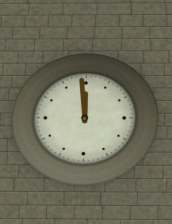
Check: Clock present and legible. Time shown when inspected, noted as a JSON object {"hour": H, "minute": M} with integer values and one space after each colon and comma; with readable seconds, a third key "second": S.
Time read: {"hour": 11, "minute": 59}
